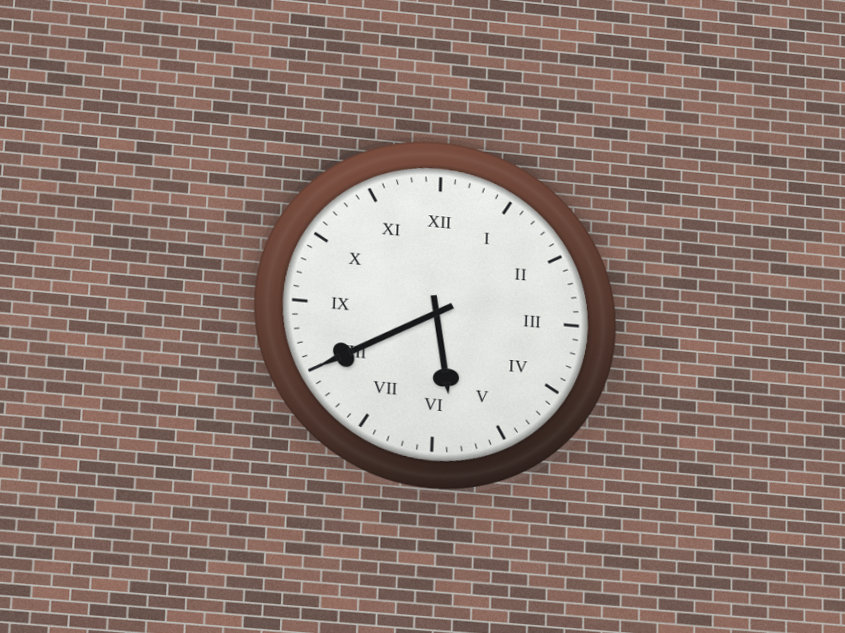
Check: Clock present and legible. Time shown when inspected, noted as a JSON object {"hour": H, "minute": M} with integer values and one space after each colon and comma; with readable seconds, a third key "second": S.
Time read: {"hour": 5, "minute": 40}
